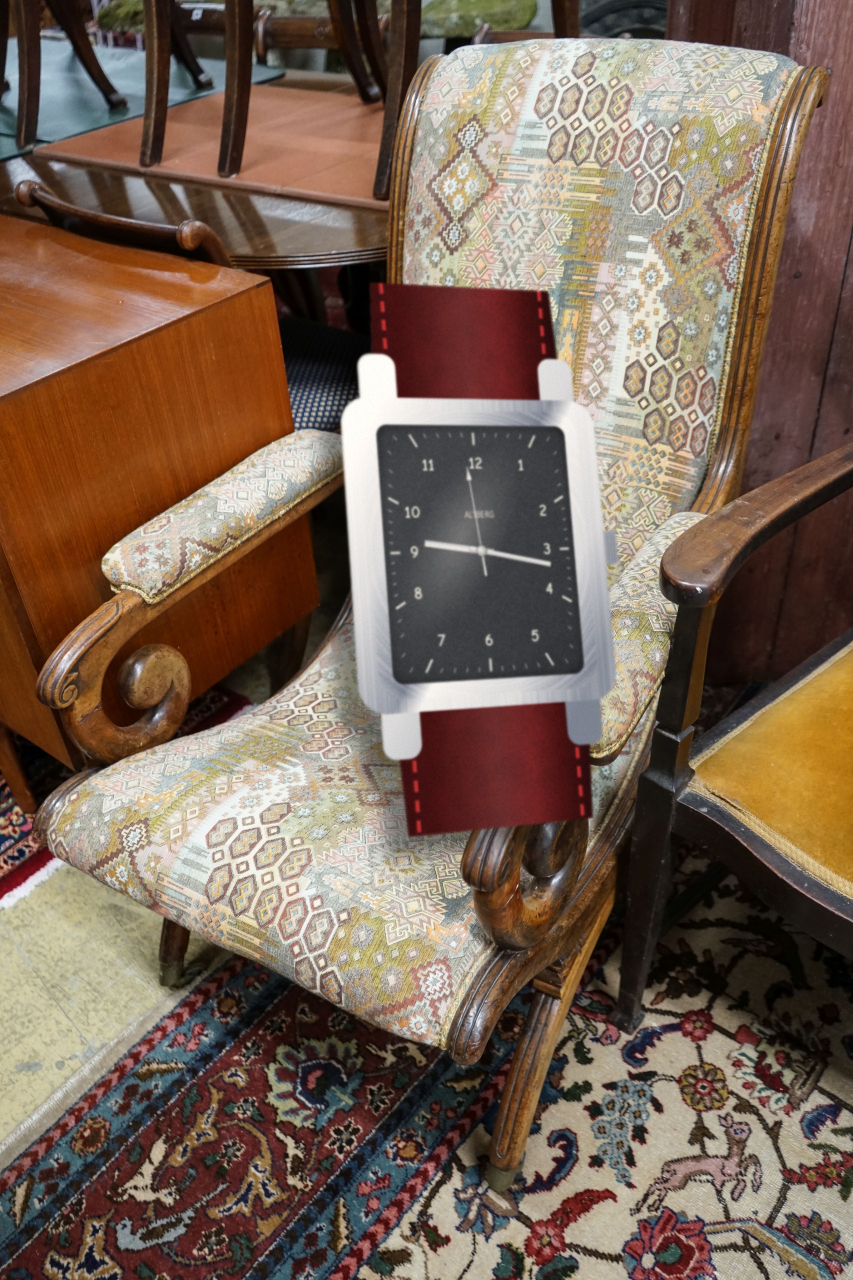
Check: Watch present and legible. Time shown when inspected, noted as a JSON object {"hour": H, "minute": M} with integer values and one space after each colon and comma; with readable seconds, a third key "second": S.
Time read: {"hour": 9, "minute": 16, "second": 59}
